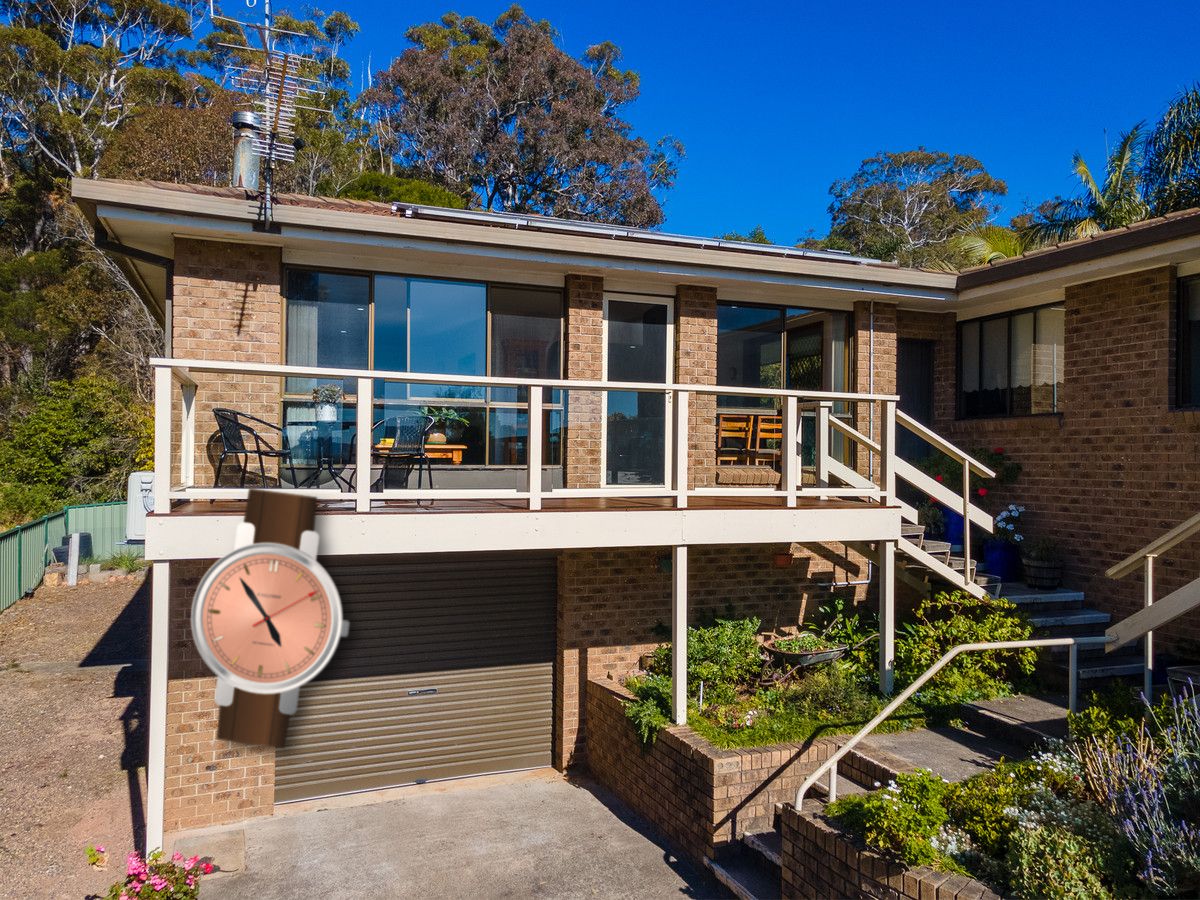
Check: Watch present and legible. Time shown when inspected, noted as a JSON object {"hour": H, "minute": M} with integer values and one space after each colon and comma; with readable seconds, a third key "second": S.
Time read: {"hour": 4, "minute": 53, "second": 9}
